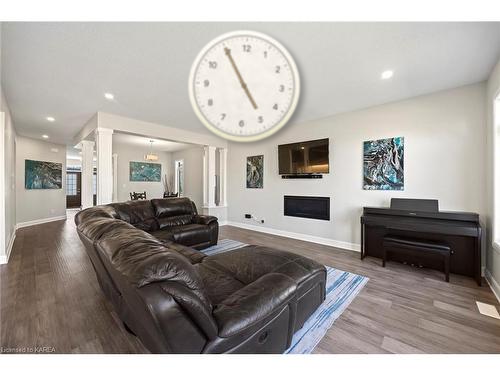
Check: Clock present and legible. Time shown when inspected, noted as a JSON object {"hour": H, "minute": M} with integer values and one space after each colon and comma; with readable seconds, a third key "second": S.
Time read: {"hour": 4, "minute": 55}
